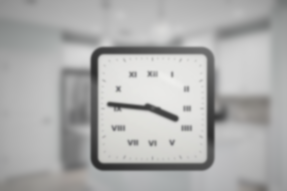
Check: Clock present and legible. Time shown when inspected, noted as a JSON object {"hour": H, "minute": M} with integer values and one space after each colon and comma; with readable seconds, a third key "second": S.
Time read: {"hour": 3, "minute": 46}
